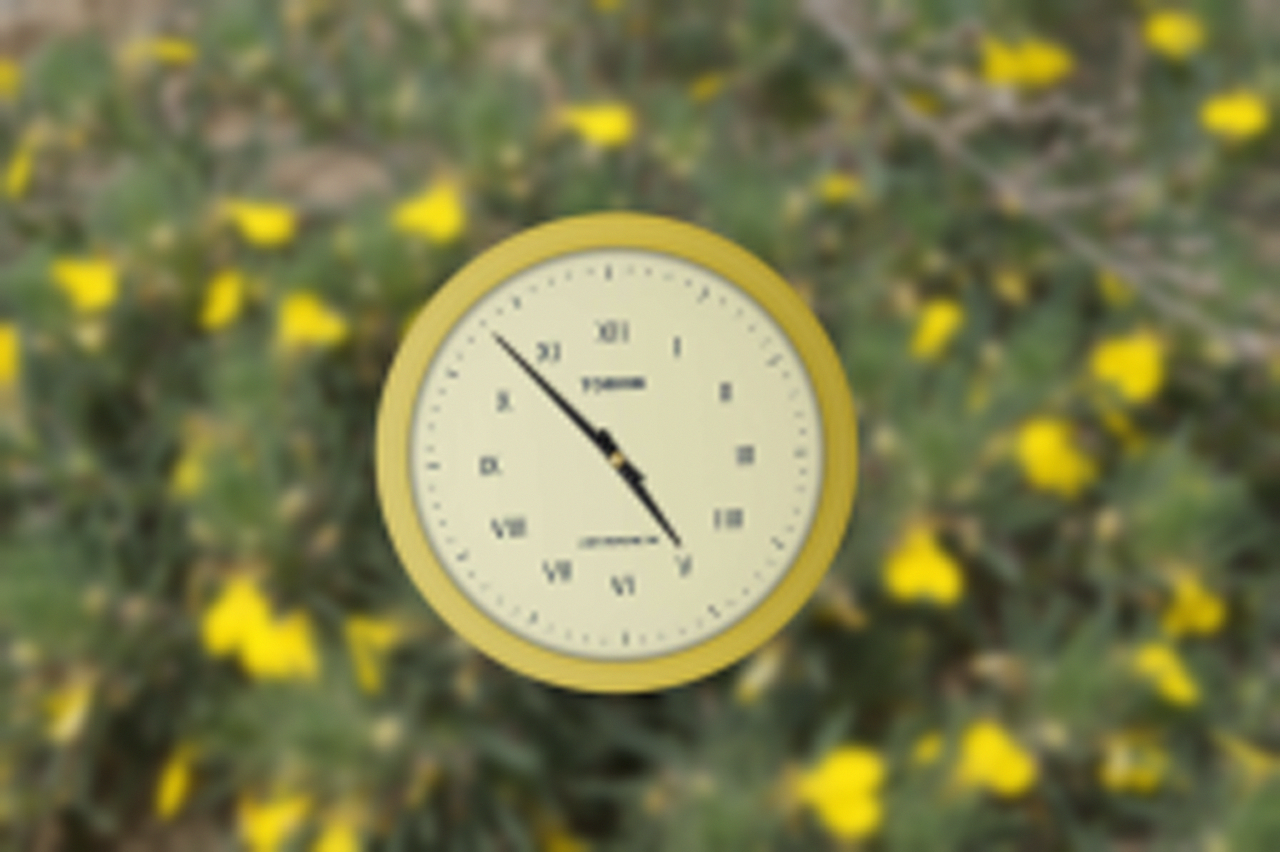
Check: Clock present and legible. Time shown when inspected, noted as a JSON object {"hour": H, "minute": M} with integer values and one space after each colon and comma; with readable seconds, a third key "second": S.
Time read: {"hour": 4, "minute": 53}
